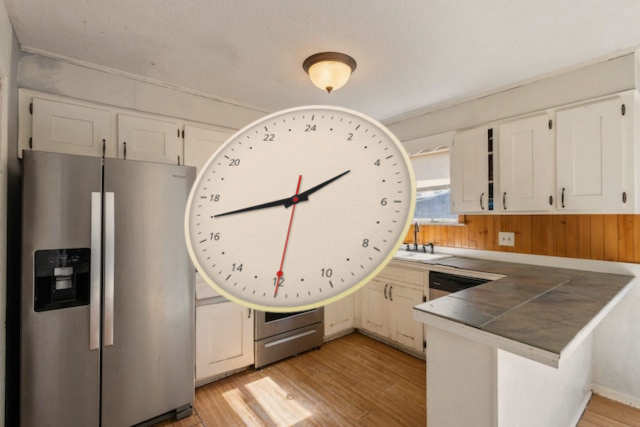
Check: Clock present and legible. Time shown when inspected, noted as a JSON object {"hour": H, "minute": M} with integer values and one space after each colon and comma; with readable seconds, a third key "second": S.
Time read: {"hour": 3, "minute": 42, "second": 30}
